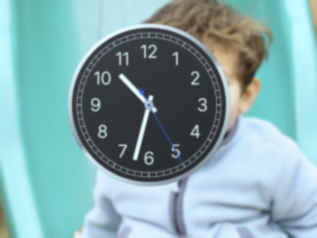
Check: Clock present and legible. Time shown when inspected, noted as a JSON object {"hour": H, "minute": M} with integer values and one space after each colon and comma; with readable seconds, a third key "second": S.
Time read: {"hour": 10, "minute": 32, "second": 25}
